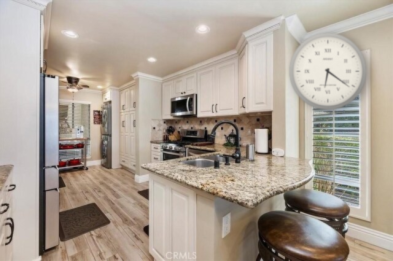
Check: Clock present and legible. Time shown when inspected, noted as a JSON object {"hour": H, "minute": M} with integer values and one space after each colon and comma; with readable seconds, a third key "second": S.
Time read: {"hour": 6, "minute": 21}
